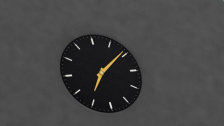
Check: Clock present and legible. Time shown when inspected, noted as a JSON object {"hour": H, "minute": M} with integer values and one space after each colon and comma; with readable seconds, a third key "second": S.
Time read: {"hour": 7, "minute": 9}
